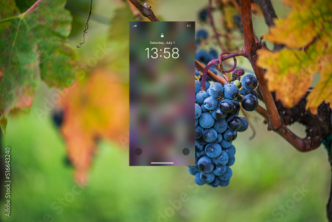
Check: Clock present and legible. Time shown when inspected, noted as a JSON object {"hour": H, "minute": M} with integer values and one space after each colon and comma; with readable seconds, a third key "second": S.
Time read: {"hour": 13, "minute": 58}
